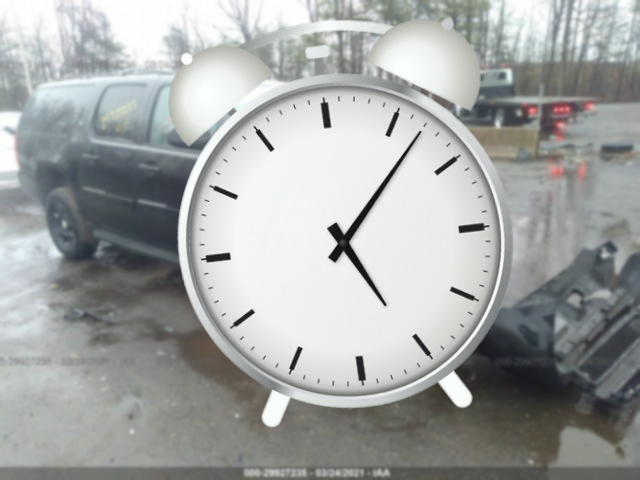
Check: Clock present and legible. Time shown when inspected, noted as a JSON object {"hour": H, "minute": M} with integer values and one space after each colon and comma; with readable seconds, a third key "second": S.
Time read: {"hour": 5, "minute": 7}
